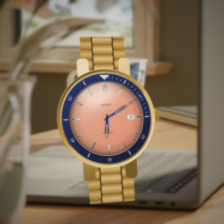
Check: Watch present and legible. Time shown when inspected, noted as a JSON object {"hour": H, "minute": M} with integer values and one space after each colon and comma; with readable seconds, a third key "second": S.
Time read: {"hour": 6, "minute": 10}
